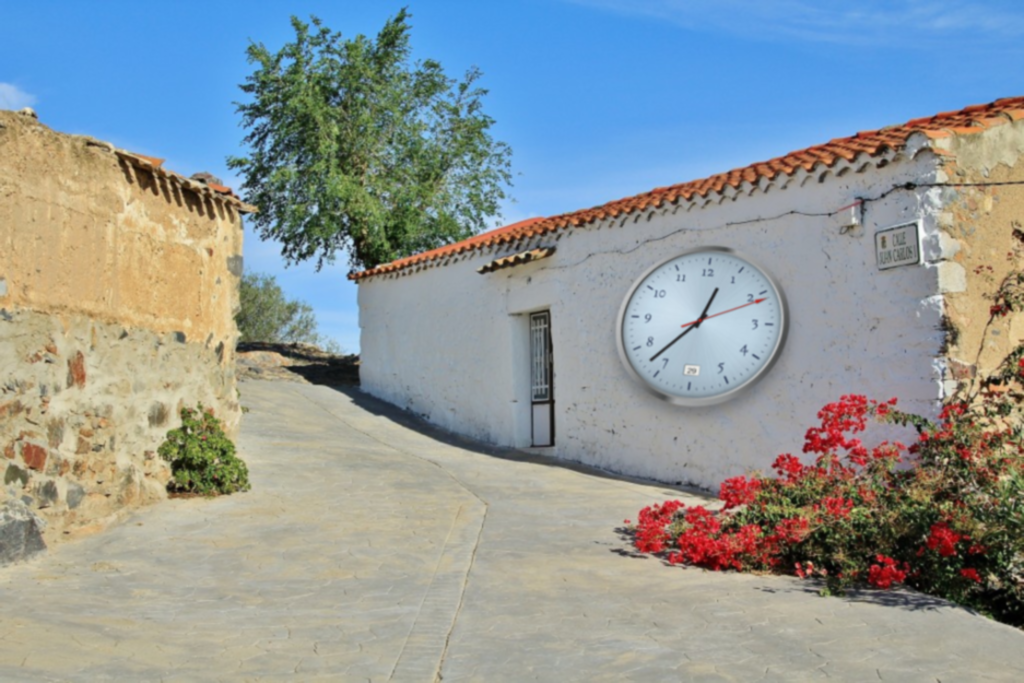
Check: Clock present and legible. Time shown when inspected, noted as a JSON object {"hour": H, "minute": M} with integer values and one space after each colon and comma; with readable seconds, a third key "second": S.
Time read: {"hour": 12, "minute": 37, "second": 11}
